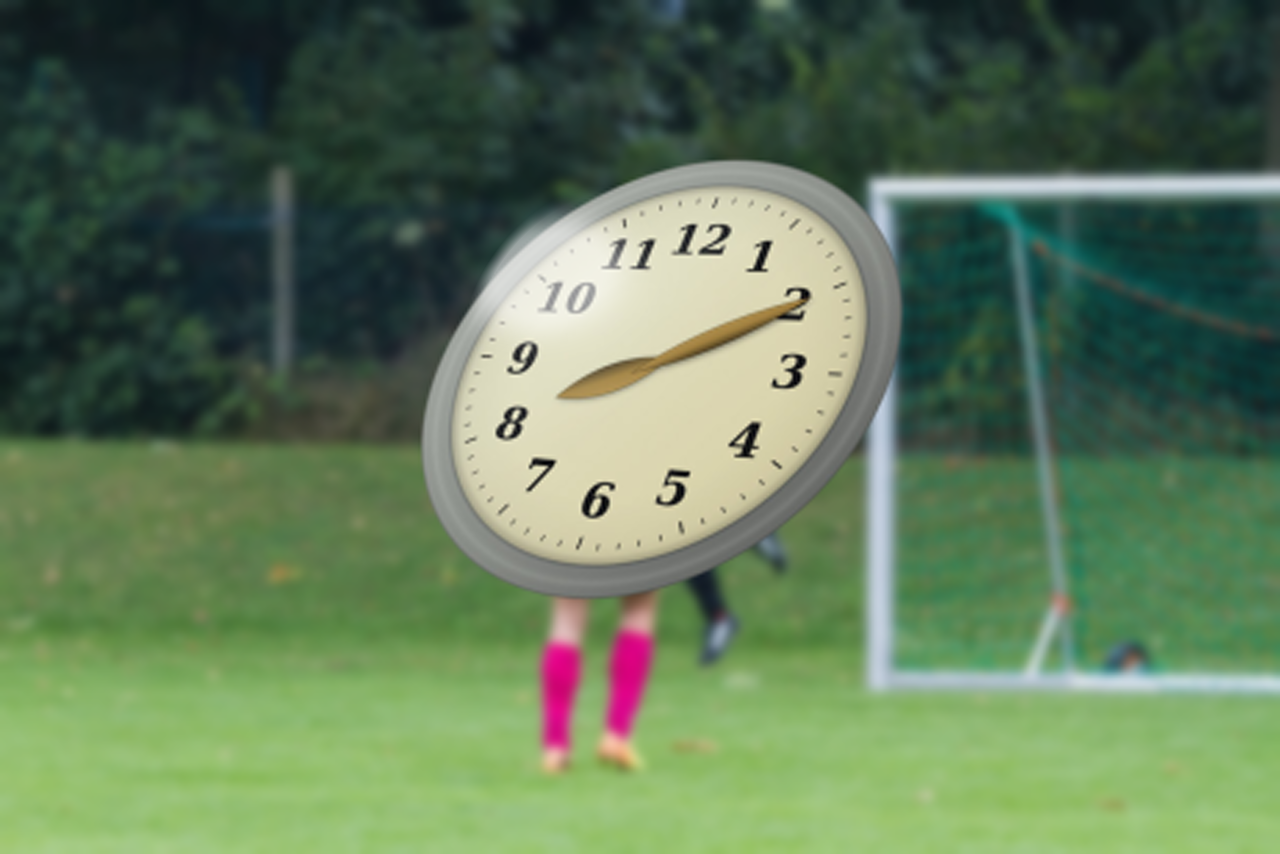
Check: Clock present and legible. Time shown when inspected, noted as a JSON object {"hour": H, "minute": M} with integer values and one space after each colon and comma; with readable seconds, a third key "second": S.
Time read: {"hour": 8, "minute": 10}
